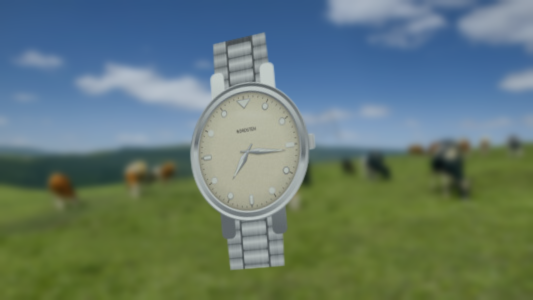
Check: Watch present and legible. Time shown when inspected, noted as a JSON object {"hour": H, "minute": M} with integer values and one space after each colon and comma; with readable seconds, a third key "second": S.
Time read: {"hour": 7, "minute": 16}
